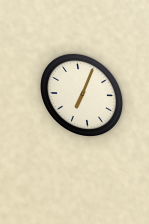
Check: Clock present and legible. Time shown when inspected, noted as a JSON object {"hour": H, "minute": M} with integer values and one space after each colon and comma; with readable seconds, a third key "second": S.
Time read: {"hour": 7, "minute": 5}
